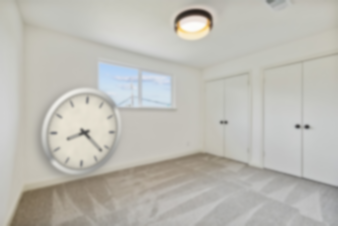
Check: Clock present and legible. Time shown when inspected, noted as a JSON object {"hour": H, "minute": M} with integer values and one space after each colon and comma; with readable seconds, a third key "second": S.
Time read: {"hour": 8, "minute": 22}
